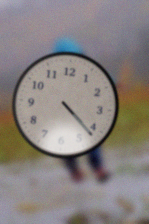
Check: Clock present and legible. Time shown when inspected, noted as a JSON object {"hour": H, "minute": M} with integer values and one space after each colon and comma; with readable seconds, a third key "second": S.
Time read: {"hour": 4, "minute": 22}
